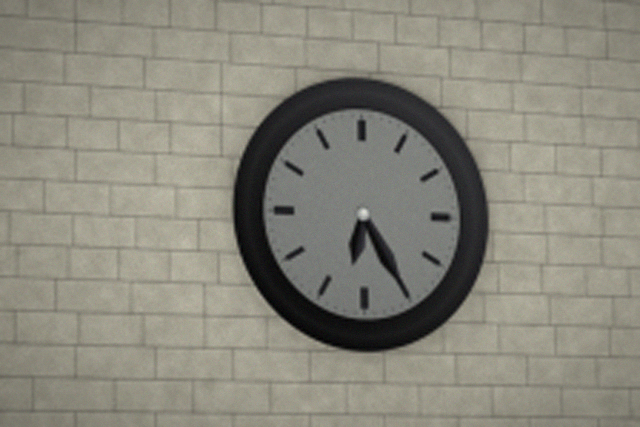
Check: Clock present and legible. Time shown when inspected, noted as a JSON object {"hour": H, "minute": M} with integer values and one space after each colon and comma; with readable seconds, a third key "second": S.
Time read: {"hour": 6, "minute": 25}
